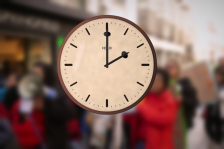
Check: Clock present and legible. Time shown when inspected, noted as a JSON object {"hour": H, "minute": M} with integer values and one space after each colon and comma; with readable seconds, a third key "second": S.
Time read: {"hour": 2, "minute": 0}
